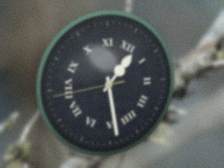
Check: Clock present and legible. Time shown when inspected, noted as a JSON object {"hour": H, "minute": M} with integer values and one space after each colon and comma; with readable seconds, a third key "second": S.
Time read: {"hour": 12, "minute": 23, "second": 39}
